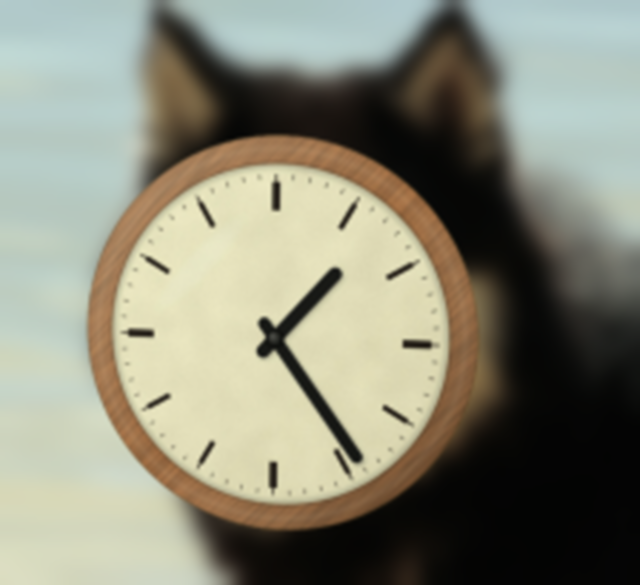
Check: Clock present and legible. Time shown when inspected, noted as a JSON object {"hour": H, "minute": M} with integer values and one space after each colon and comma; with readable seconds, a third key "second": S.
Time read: {"hour": 1, "minute": 24}
